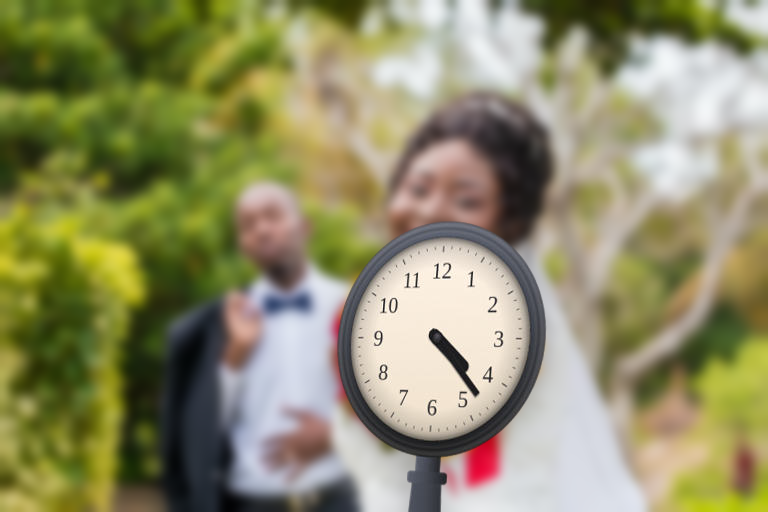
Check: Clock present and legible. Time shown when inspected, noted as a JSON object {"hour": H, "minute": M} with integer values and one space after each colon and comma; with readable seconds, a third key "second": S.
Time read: {"hour": 4, "minute": 23}
